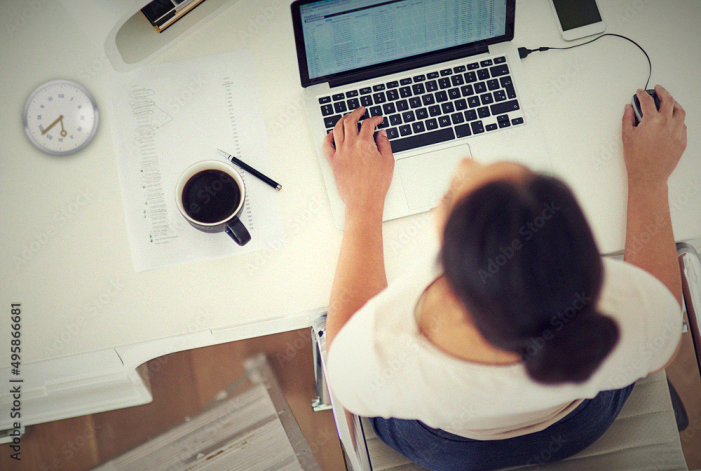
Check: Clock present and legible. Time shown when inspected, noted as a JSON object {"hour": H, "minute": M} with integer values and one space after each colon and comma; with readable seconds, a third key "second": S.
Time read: {"hour": 5, "minute": 38}
